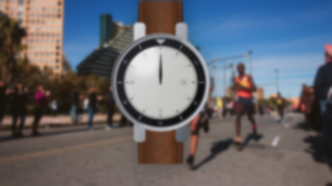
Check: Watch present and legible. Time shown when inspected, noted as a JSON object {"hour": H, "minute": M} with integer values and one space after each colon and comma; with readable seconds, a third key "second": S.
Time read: {"hour": 12, "minute": 0}
